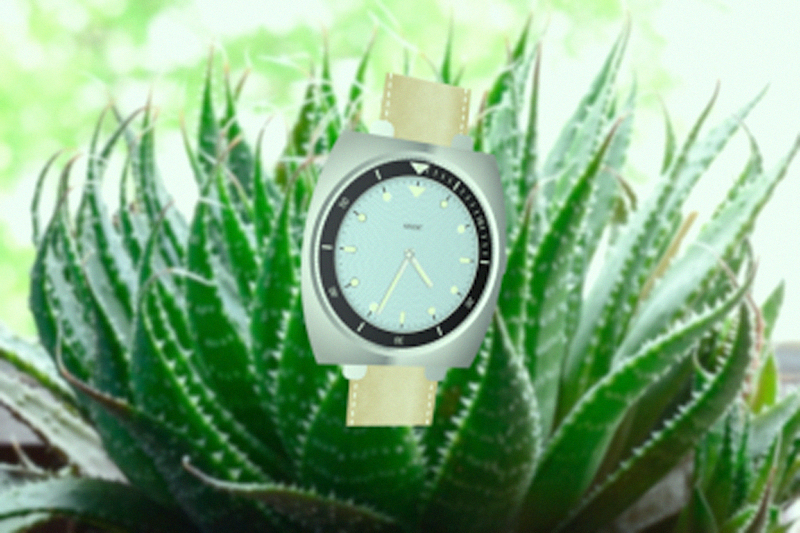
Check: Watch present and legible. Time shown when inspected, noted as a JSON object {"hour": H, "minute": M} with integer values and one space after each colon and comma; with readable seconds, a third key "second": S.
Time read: {"hour": 4, "minute": 34}
